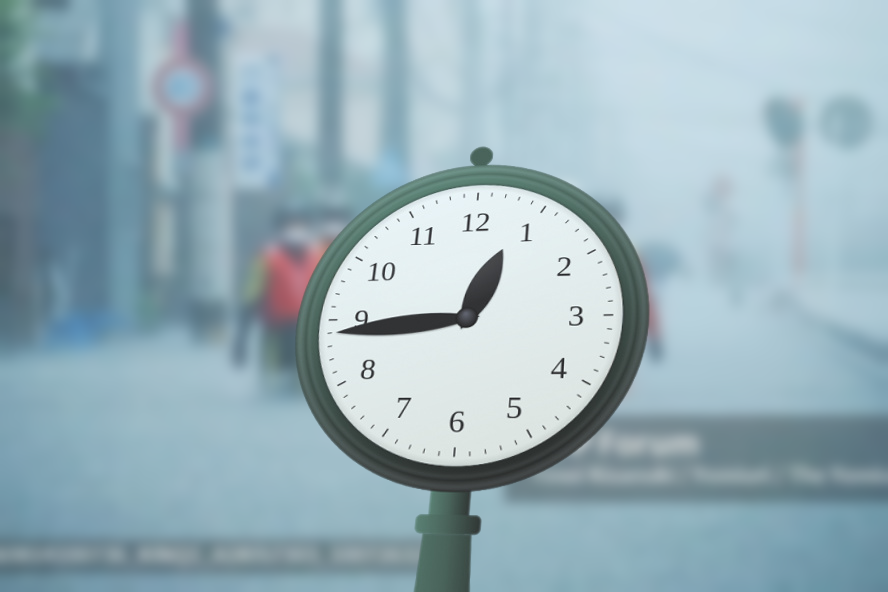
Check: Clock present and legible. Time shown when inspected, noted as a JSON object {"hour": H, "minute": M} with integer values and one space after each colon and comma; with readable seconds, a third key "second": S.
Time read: {"hour": 12, "minute": 44}
